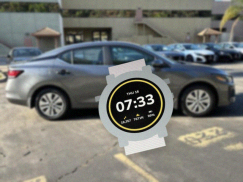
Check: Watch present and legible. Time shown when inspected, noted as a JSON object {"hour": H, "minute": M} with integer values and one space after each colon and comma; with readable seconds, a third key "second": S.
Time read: {"hour": 7, "minute": 33}
